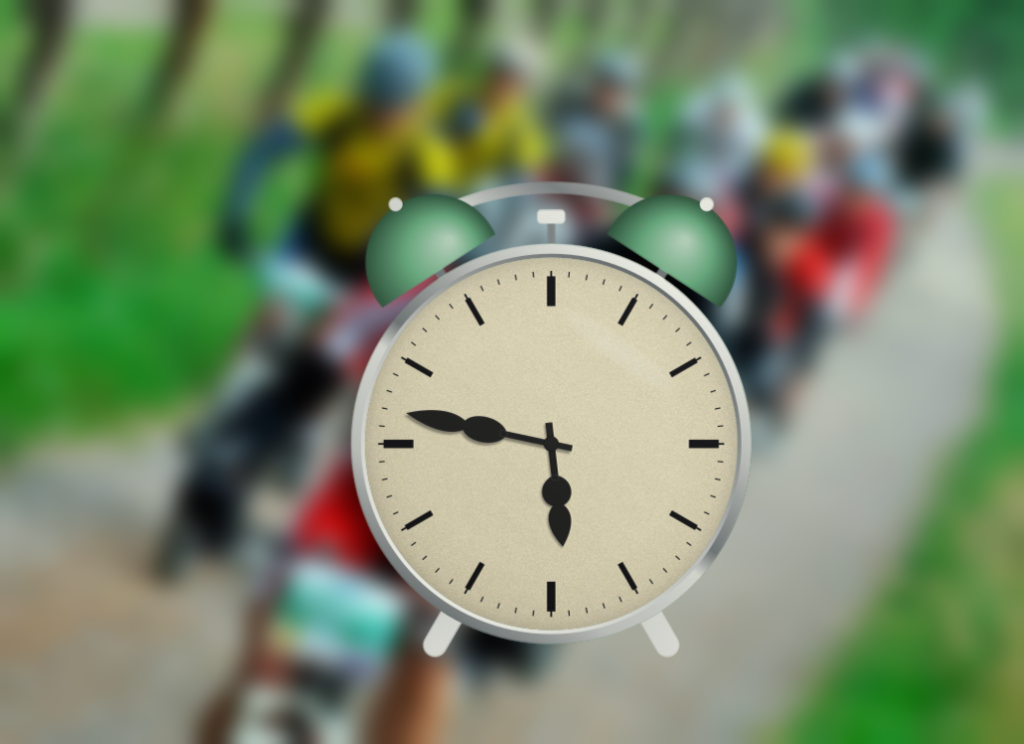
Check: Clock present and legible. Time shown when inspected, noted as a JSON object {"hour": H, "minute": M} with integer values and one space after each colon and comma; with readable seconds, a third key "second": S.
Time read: {"hour": 5, "minute": 47}
